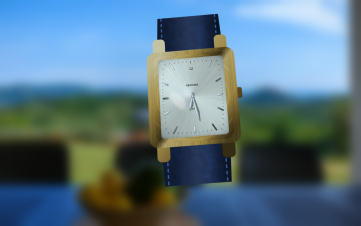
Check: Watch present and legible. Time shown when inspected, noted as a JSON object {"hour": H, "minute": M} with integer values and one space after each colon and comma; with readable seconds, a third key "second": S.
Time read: {"hour": 6, "minute": 28}
